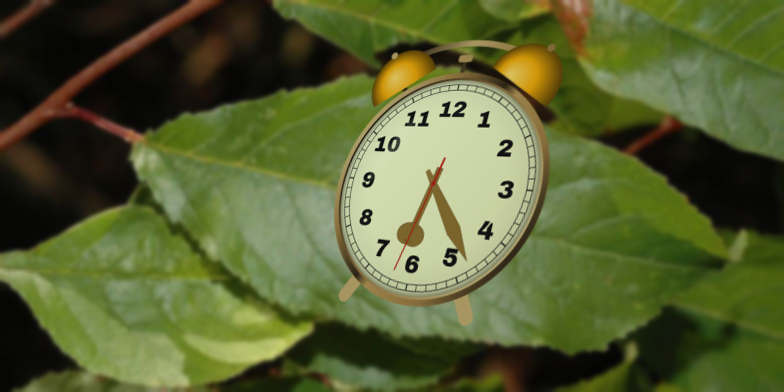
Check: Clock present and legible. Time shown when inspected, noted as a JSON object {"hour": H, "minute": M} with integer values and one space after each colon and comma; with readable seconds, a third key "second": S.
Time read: {"hour": 6, "minute": 23, "second": 32}
